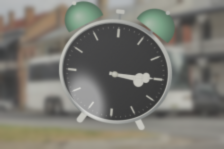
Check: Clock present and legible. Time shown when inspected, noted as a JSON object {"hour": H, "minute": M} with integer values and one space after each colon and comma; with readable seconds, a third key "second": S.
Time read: {"hour": 3, "minute": 15}
